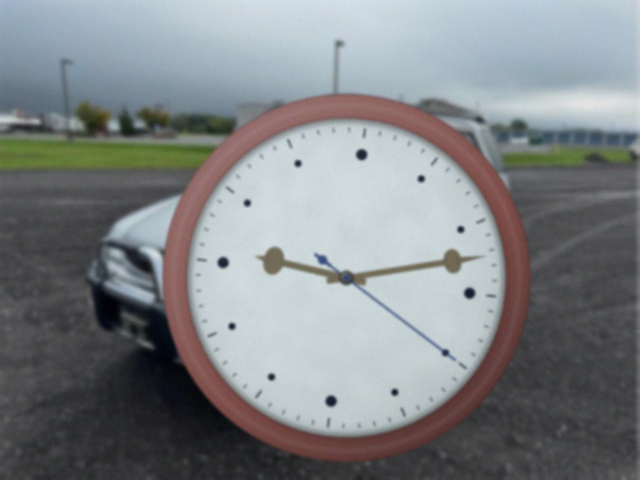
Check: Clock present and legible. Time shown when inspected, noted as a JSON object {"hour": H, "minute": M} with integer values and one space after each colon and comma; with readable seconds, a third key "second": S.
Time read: {"hour": 9, "minute": 12, "second": 20}
